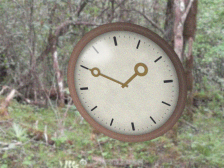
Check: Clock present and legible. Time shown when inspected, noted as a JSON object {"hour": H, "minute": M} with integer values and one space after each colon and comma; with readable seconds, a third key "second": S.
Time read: {"hour": 1, "minute": 50}
